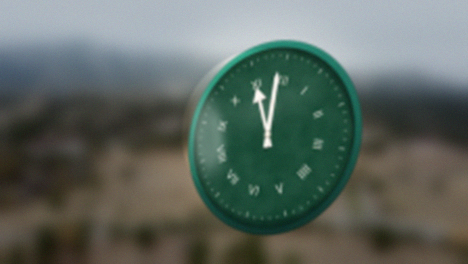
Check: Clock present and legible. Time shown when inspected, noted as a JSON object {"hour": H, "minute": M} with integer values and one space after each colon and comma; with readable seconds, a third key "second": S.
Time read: {"hour": 10, "minute": 59}
